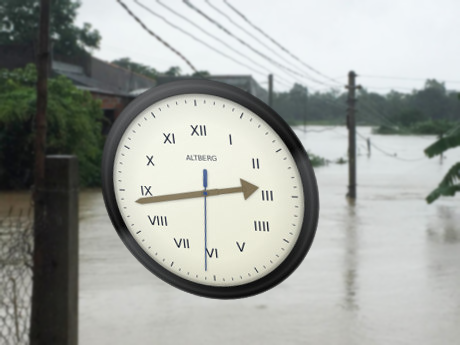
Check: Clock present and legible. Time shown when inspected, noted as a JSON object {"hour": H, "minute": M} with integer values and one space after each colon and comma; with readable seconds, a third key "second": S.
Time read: {"hour": 2, "minute": 43, "second": 31}
